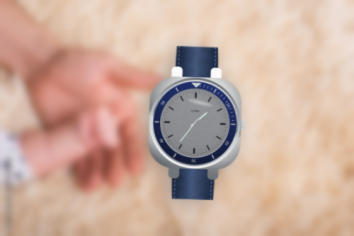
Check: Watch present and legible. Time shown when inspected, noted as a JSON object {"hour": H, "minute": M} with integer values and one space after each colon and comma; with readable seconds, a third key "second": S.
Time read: {"hour": 1, "minute": 36}
